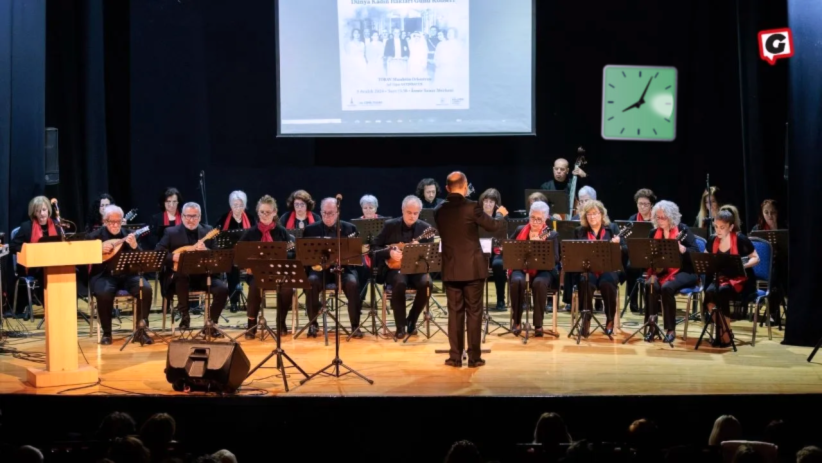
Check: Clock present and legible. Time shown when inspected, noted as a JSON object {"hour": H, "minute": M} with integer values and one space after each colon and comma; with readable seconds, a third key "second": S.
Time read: {"hour": 8, "minute": 4}
